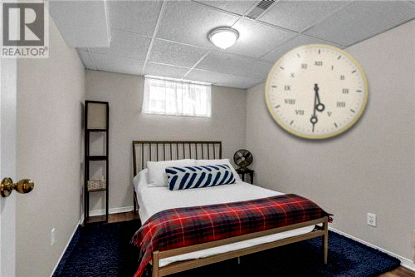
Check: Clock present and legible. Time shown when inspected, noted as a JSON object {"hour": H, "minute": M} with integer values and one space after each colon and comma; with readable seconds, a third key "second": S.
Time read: {"hour": 5, "minute": 30}
